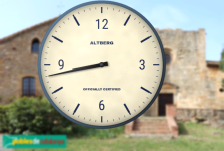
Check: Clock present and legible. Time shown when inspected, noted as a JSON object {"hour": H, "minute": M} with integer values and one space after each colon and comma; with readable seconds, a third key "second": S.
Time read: {"hour": 8, "minute": 43}
